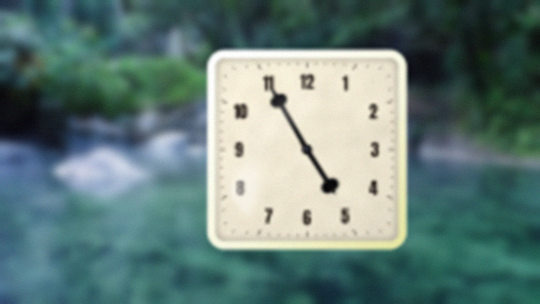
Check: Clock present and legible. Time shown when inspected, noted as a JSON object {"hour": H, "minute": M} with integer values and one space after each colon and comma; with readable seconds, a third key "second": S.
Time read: {"hour": 4, "minute": 55}
